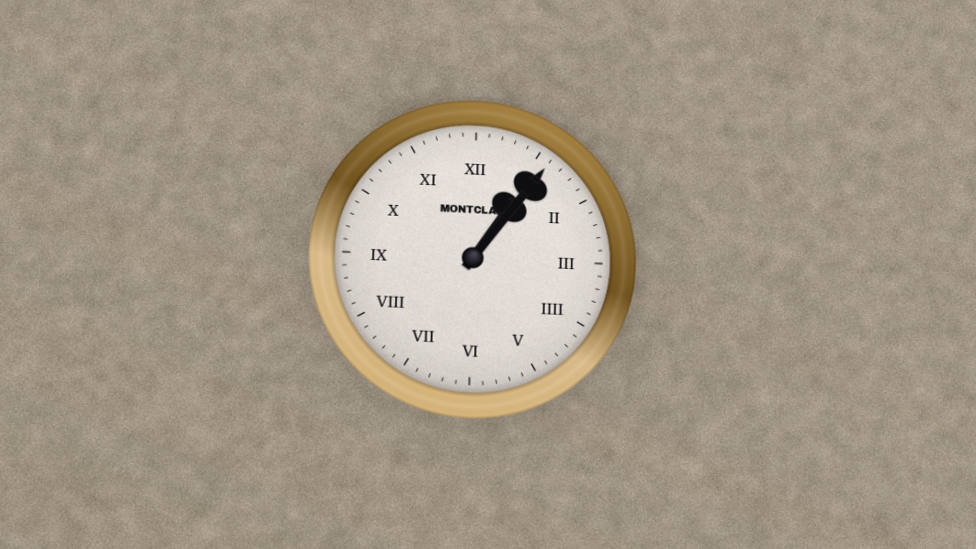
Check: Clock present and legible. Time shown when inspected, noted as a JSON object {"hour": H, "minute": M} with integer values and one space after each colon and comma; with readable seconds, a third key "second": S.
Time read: {"hour": 1, "minute": 6}
